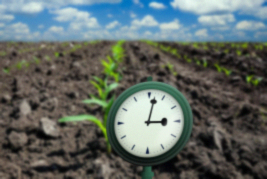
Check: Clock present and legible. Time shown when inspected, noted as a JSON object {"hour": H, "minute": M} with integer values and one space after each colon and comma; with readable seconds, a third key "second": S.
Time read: {"hour": 3, "minute": 2}
